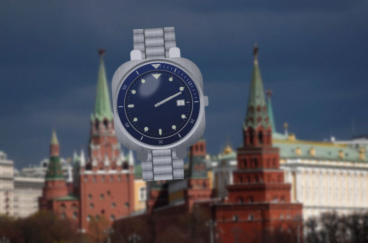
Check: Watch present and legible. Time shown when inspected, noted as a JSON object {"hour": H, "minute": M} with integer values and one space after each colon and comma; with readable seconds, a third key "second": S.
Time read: {"hour": 2, "minute": 11}
